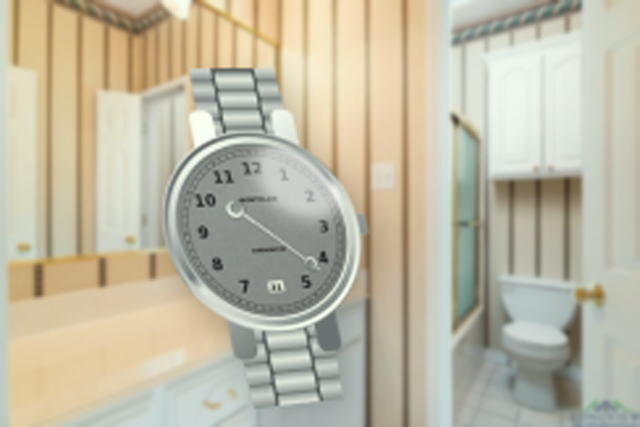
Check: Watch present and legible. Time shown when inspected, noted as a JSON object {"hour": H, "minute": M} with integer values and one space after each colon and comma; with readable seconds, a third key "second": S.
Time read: {"hour": 10, "minute": 22}
